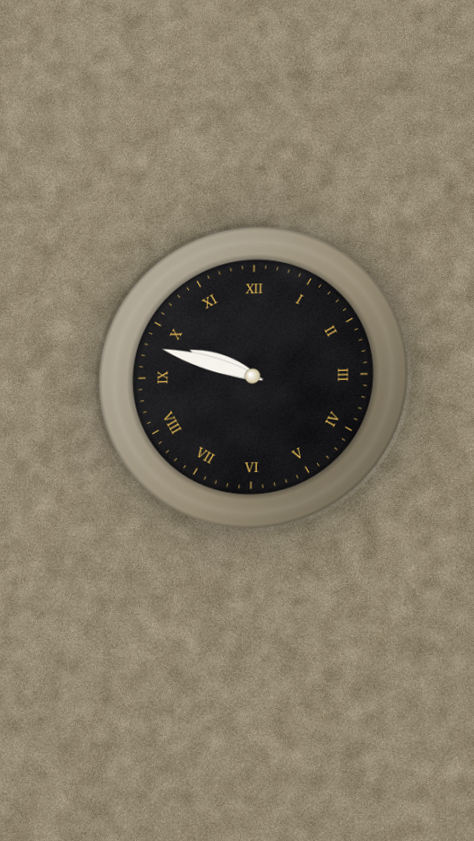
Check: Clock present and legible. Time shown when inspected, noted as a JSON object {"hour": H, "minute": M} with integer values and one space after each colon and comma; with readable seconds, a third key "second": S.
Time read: {"hour": 9, "minute": 48}
